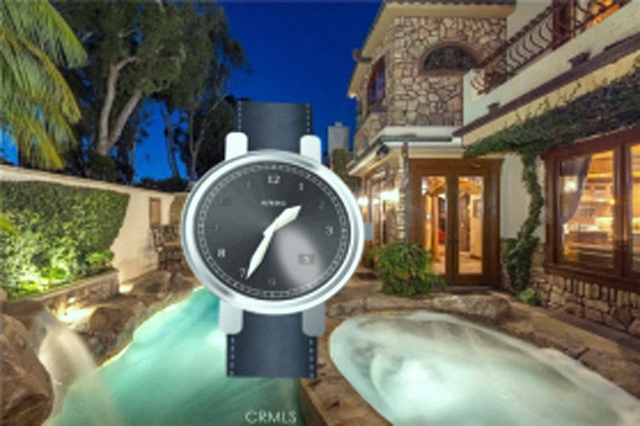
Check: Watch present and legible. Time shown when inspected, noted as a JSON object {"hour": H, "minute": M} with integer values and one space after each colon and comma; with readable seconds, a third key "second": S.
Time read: {"hour": 1, "minute": 34}
